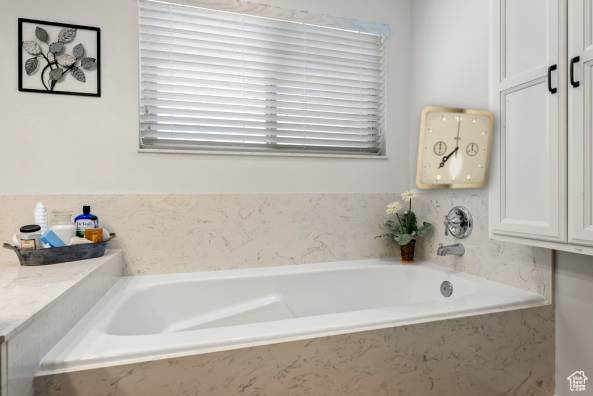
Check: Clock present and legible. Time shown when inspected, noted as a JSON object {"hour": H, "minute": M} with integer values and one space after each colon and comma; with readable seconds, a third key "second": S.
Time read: {"hour": 7, "minute": 37}
